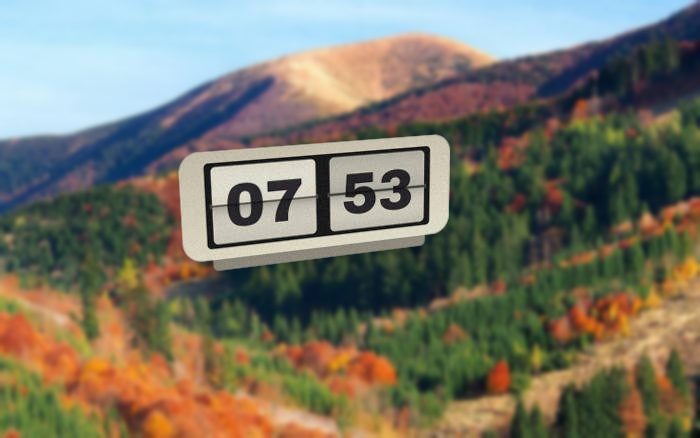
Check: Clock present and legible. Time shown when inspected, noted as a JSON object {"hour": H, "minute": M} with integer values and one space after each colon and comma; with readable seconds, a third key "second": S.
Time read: {"hour": 7, "minute": 53}
